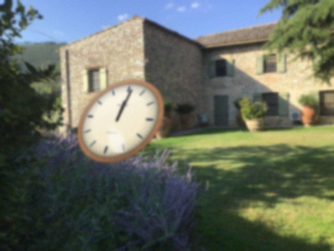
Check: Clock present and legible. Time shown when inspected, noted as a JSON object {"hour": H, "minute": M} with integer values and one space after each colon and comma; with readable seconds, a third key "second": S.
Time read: {"hour": 12, "minute": 1}
